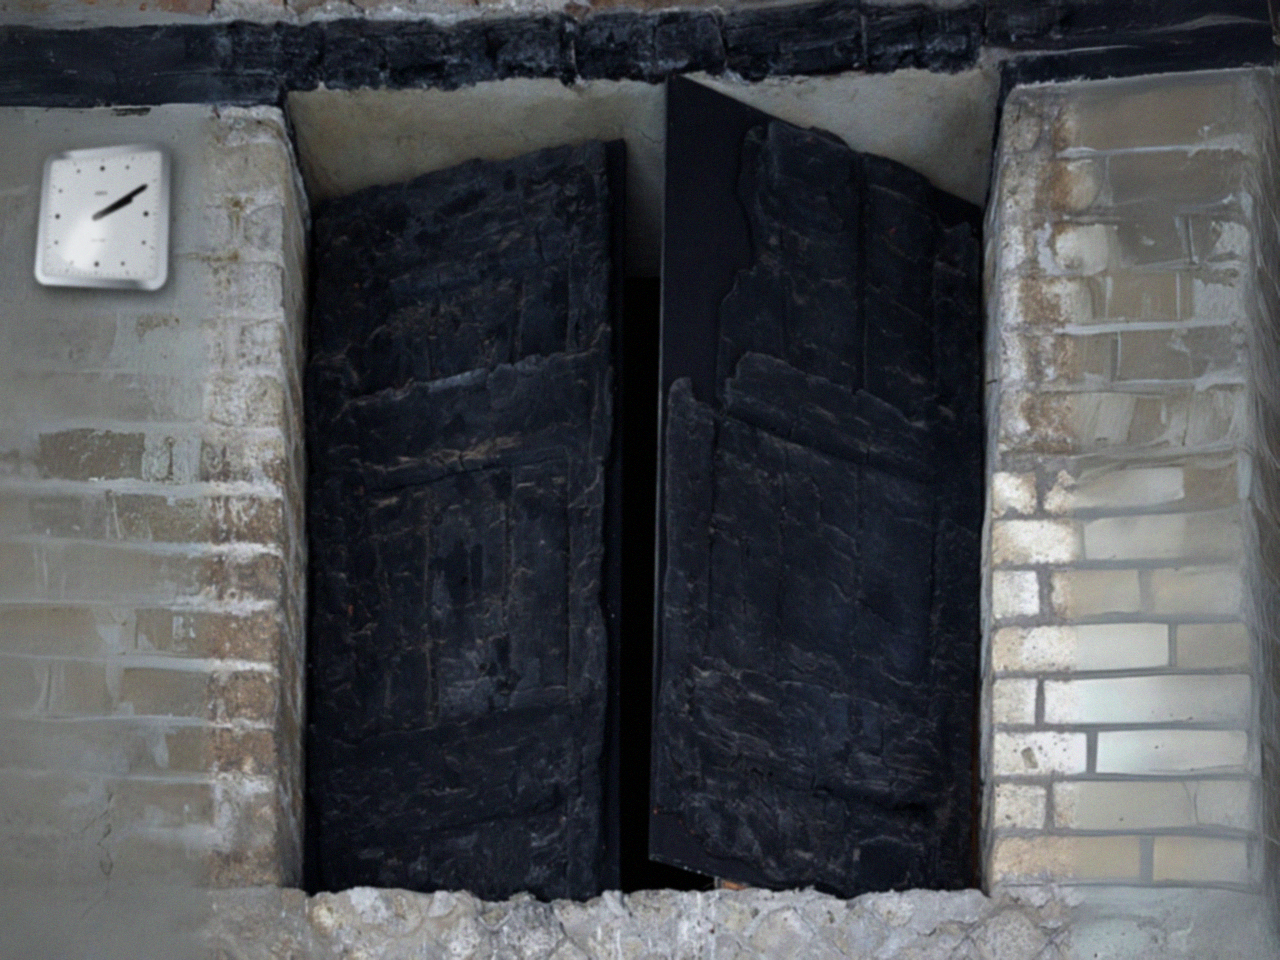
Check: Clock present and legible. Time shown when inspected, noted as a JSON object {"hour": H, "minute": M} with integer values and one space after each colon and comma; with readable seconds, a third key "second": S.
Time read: {"hour": 2, "minute": 10}
